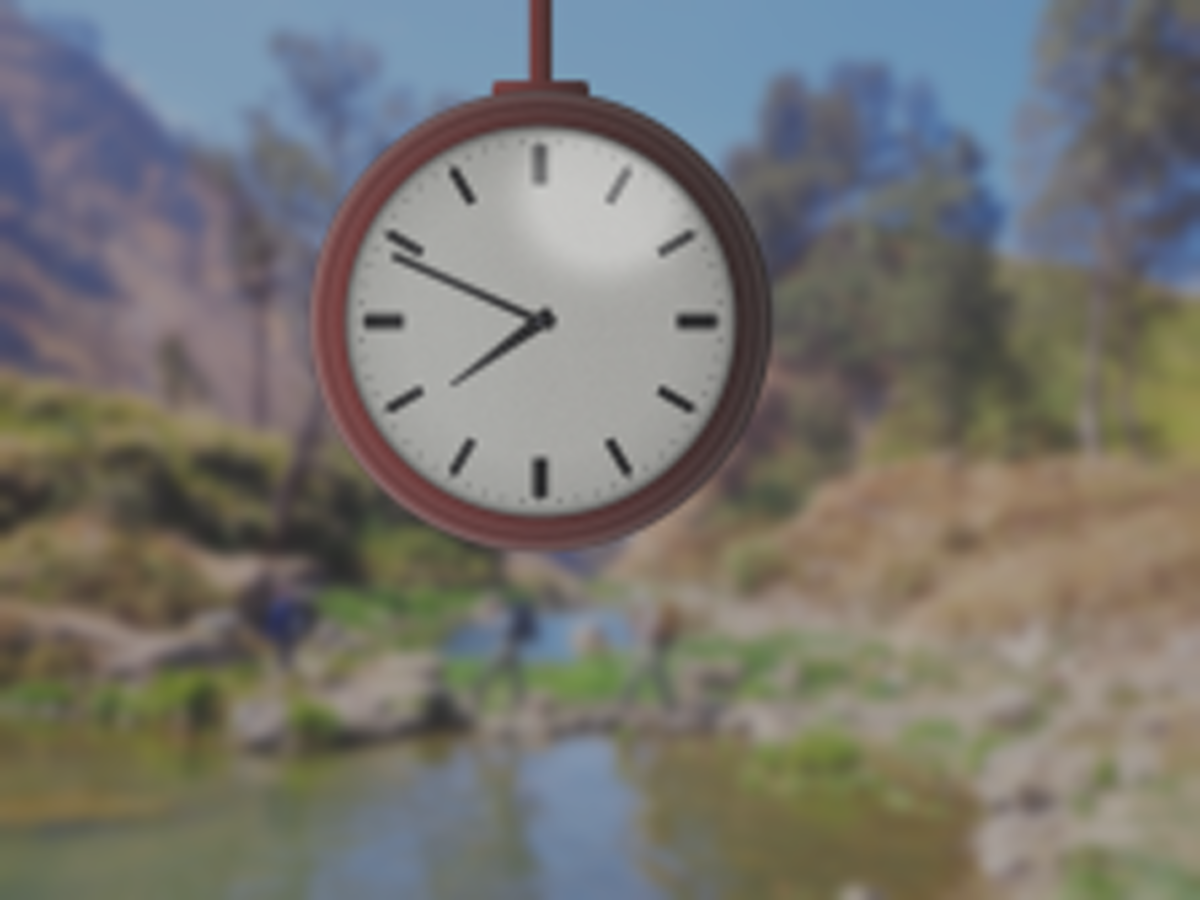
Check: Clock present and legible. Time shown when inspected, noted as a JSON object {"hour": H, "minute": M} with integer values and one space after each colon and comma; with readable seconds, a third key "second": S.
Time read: {"hour": 7, "minute": 49}
